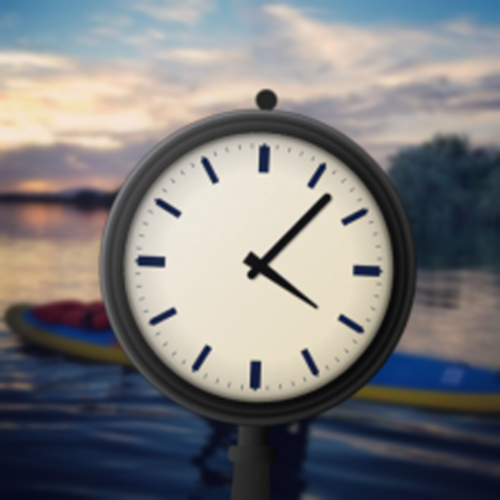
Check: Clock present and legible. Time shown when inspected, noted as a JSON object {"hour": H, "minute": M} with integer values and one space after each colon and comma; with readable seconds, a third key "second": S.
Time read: {"hour": 4, "minute": 7}
